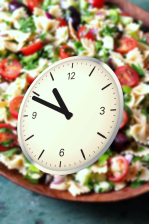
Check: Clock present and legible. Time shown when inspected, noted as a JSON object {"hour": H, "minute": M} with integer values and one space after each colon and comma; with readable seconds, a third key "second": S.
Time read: {"hour": 10, "minute": 49}
